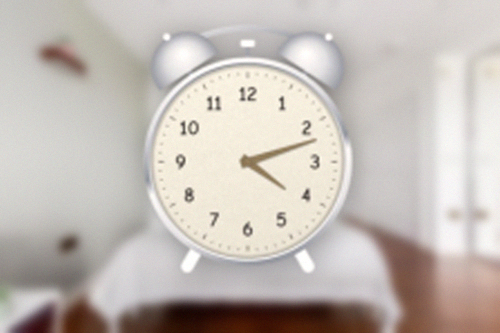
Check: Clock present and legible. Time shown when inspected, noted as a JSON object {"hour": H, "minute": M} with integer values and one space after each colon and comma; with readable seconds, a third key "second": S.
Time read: {"hour": 4, "minute": 12}
